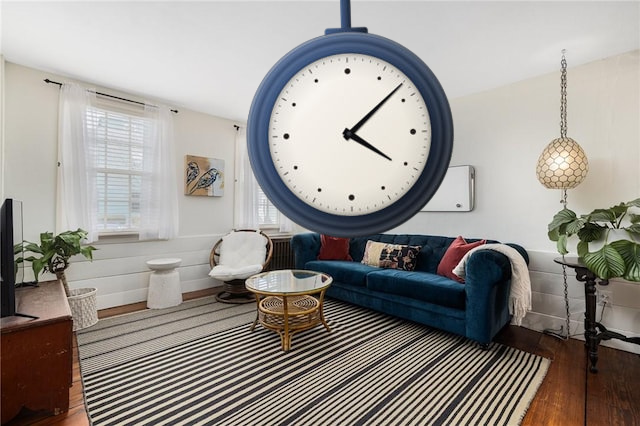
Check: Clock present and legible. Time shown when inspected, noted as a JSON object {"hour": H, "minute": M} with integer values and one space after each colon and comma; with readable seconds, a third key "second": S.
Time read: {"hour": 4, "minute": 8}
